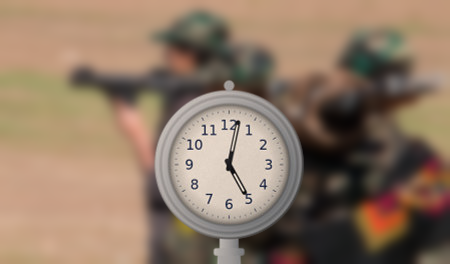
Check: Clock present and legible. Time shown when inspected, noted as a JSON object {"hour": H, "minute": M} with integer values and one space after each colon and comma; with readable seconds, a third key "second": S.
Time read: {"hour": 5, "minute": 2}
